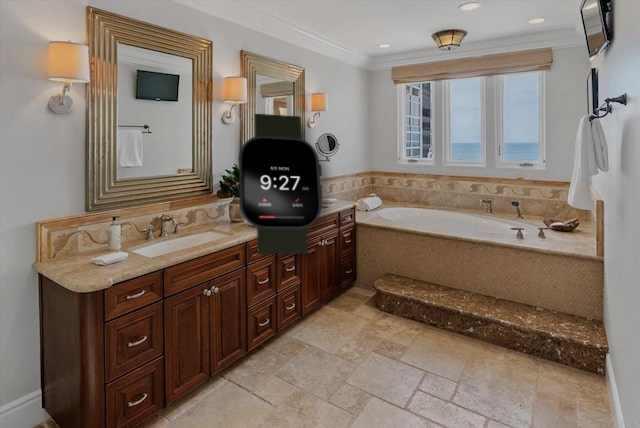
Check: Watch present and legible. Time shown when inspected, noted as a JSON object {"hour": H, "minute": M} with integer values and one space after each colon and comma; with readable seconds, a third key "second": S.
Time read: {"hour": 9, "minute": 27}
